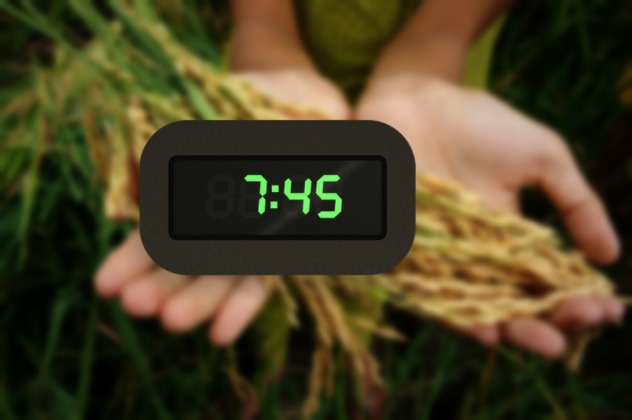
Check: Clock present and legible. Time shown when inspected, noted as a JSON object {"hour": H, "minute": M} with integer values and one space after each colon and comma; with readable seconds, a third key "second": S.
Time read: {"hour": 7, "minute": 45}
